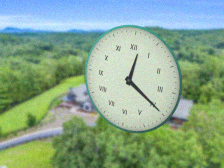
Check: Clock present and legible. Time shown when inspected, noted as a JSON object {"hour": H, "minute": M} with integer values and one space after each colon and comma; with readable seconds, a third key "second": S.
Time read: {"hour": 12, "minute": 20}
